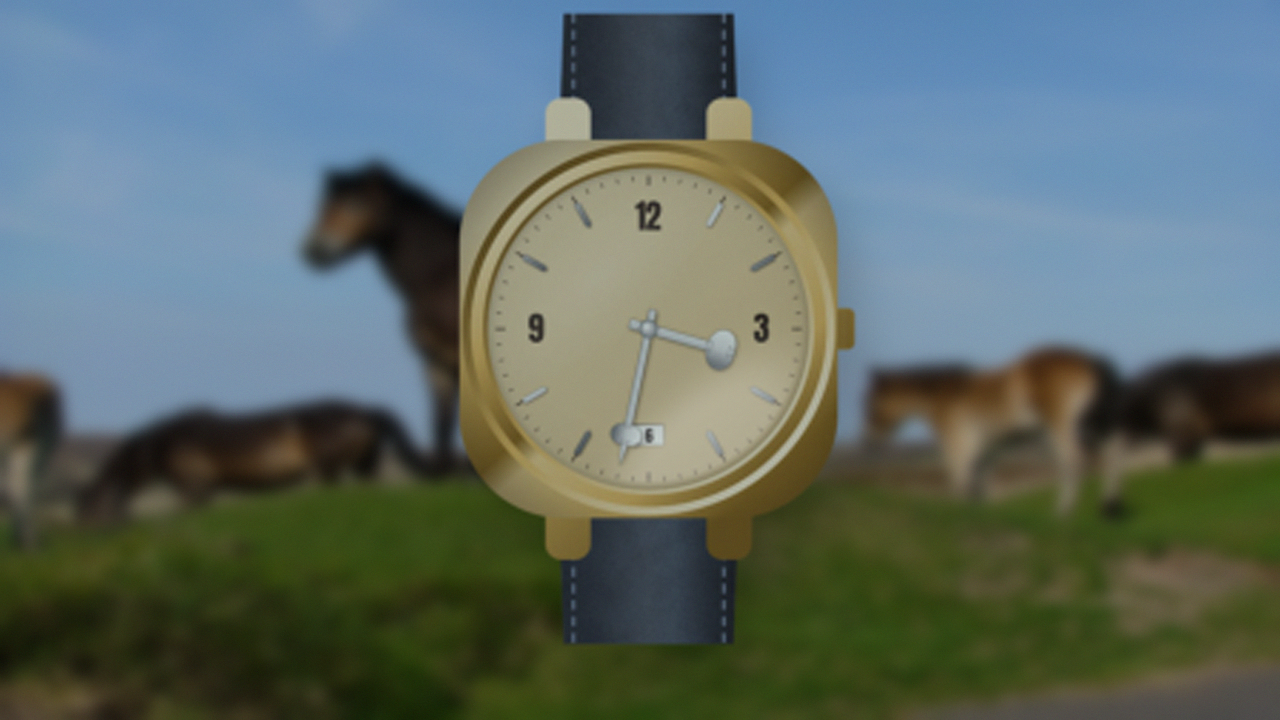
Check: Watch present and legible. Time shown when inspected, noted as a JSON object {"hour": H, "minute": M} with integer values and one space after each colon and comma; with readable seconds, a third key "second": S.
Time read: {"hour": 3, "minute": 32}
